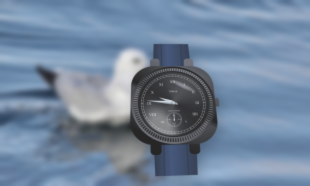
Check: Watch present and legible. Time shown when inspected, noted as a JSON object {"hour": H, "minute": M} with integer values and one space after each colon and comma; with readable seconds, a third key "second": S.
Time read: {"hour": 9, "minute": 46}
